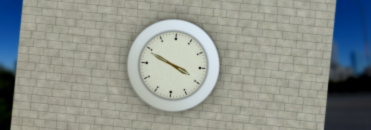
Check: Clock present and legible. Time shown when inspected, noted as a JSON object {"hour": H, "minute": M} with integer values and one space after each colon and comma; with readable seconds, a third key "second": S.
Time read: {"hour": 3, "minute": 49}
